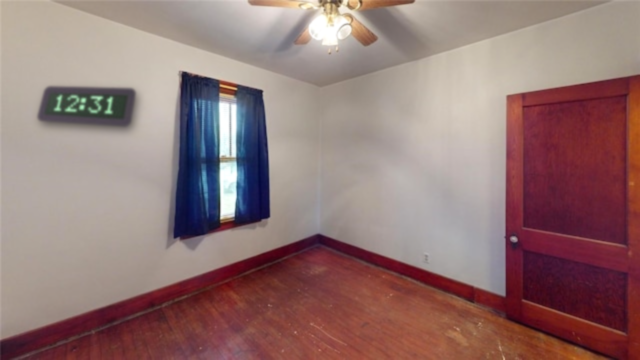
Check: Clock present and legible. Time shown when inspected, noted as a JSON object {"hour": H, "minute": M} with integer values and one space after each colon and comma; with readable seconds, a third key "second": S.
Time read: {"hour": 12, "minute": 31}
